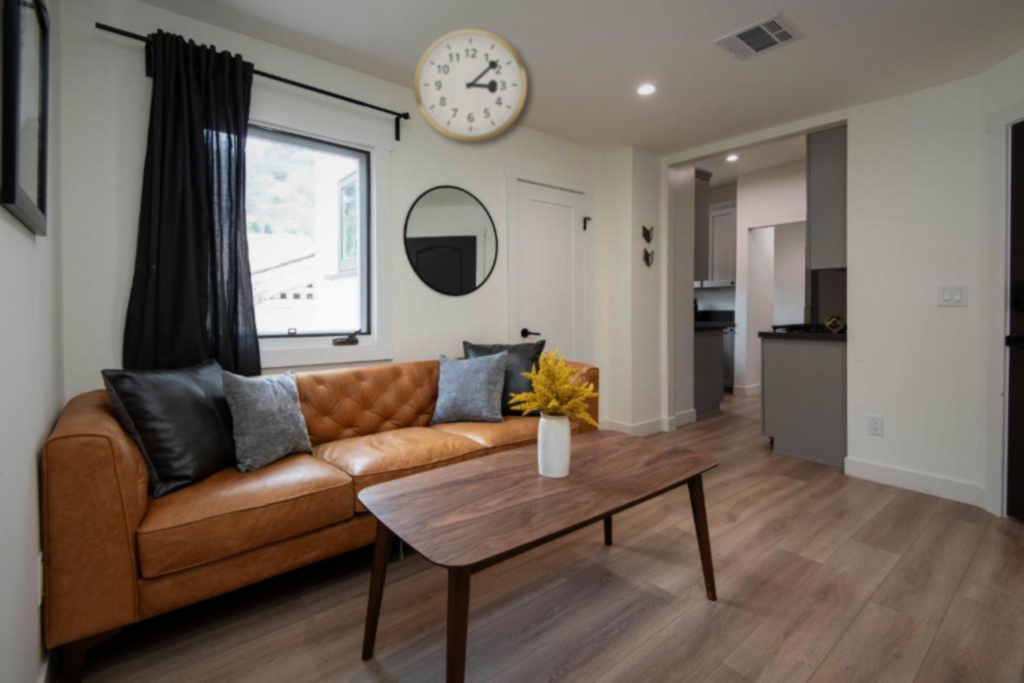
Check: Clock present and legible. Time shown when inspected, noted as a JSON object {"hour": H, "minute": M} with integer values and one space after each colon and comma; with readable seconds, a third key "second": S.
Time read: {"hour": 3, "minute": 8}
